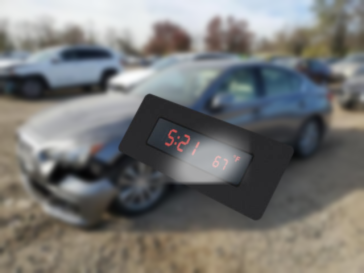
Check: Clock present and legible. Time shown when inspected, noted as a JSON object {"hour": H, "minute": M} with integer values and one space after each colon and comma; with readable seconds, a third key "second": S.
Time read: {"hour": 5, "minute": 21}
